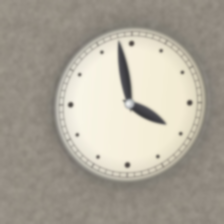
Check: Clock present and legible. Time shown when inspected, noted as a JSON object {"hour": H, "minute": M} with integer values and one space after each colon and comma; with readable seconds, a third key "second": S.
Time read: {"hour": 3, "minute": 58}
